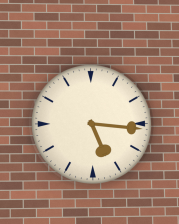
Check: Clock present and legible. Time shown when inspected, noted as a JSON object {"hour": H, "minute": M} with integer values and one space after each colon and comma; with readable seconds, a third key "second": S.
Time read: {"hour": 5, "minute": 16}
